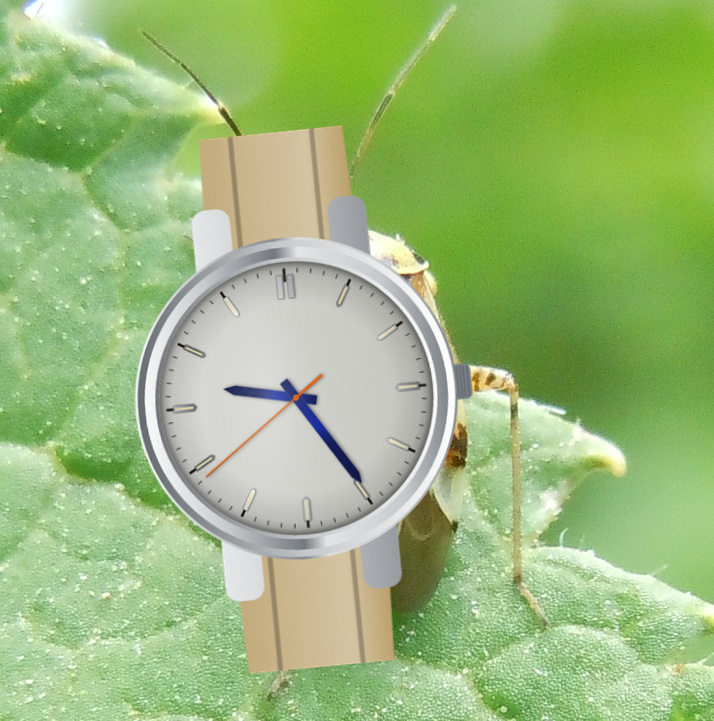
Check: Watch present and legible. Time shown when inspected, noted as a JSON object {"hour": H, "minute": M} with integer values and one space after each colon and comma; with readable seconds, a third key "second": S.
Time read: {"hour": 9, "minute": 24, "second": 39}
